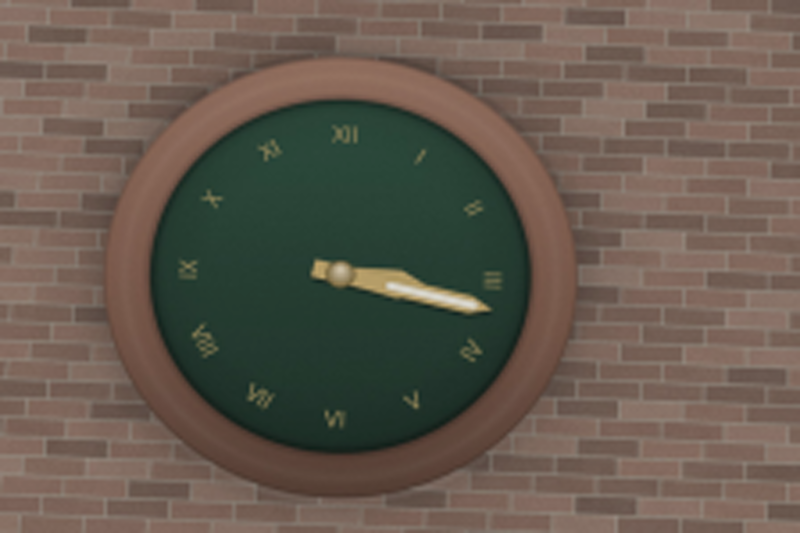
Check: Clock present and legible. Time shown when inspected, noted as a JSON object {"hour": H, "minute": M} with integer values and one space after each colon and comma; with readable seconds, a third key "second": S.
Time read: {"hour": 3, "minute": 17}
